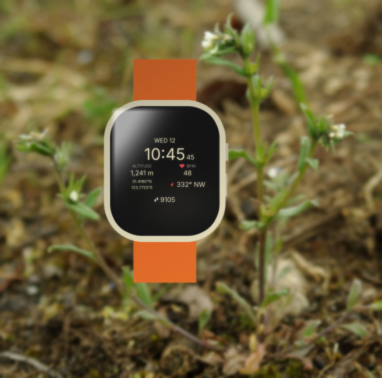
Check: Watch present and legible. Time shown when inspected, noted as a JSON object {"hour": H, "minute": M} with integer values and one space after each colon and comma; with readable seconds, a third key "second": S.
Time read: {"hour": 10, "minute": 45}
